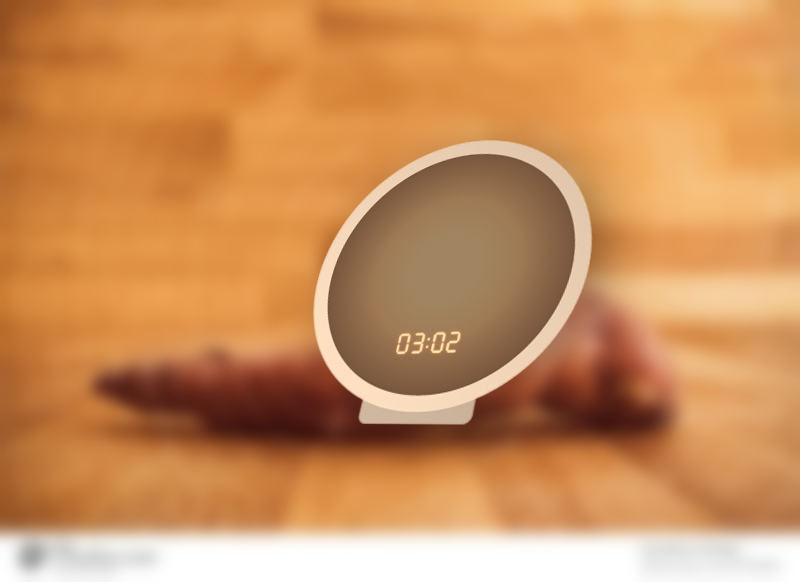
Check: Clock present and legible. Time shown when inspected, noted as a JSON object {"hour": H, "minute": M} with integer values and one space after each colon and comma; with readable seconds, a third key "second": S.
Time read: {"hour": 3, "minute": 2}
